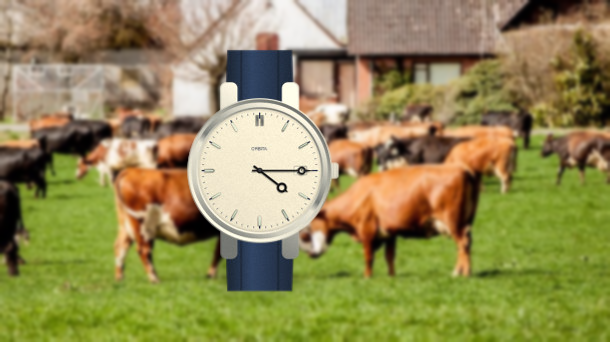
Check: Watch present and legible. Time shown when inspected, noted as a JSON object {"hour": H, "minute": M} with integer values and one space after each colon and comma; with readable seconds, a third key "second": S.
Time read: {"hour": 4, "minute": 15}
